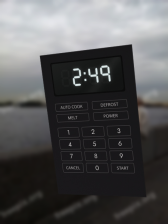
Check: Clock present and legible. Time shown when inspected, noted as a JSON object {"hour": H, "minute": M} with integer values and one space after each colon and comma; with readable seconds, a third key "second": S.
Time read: {"hour": 2, "minute": 49}
